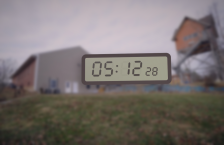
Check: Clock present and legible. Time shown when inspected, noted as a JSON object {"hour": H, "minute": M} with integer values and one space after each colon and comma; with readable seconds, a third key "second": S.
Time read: {"hour": 5, "minute": 12, "second": 28}
